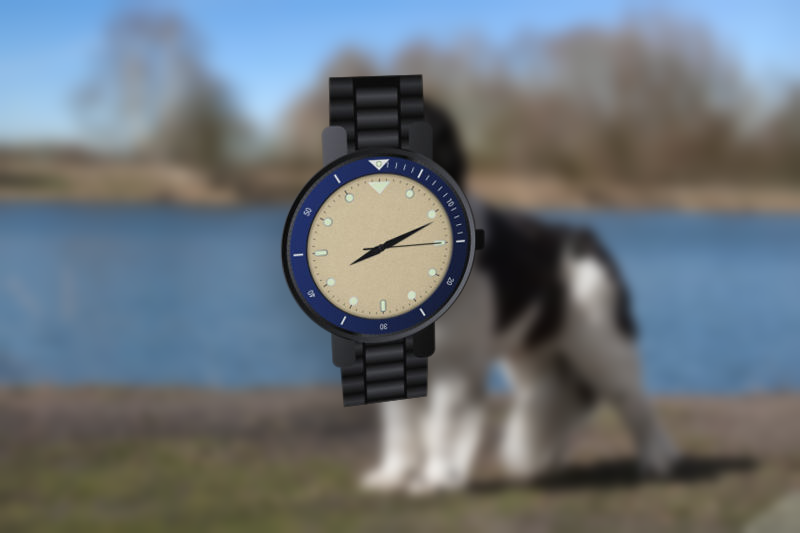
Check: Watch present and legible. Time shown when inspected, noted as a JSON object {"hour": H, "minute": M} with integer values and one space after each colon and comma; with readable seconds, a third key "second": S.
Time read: {"hour": 8, "minute": 11, "second": 15}
